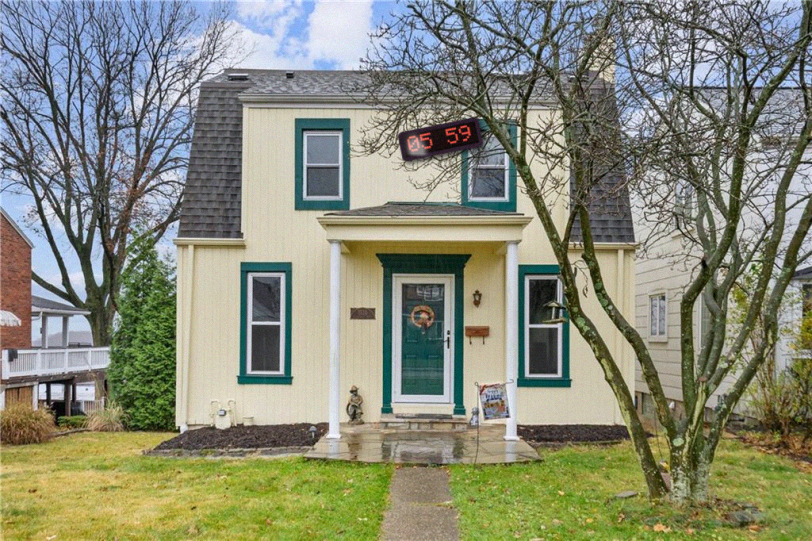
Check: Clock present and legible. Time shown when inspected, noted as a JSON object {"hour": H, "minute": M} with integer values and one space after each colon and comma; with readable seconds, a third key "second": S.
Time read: {"hour": 5, "minute": 59}
